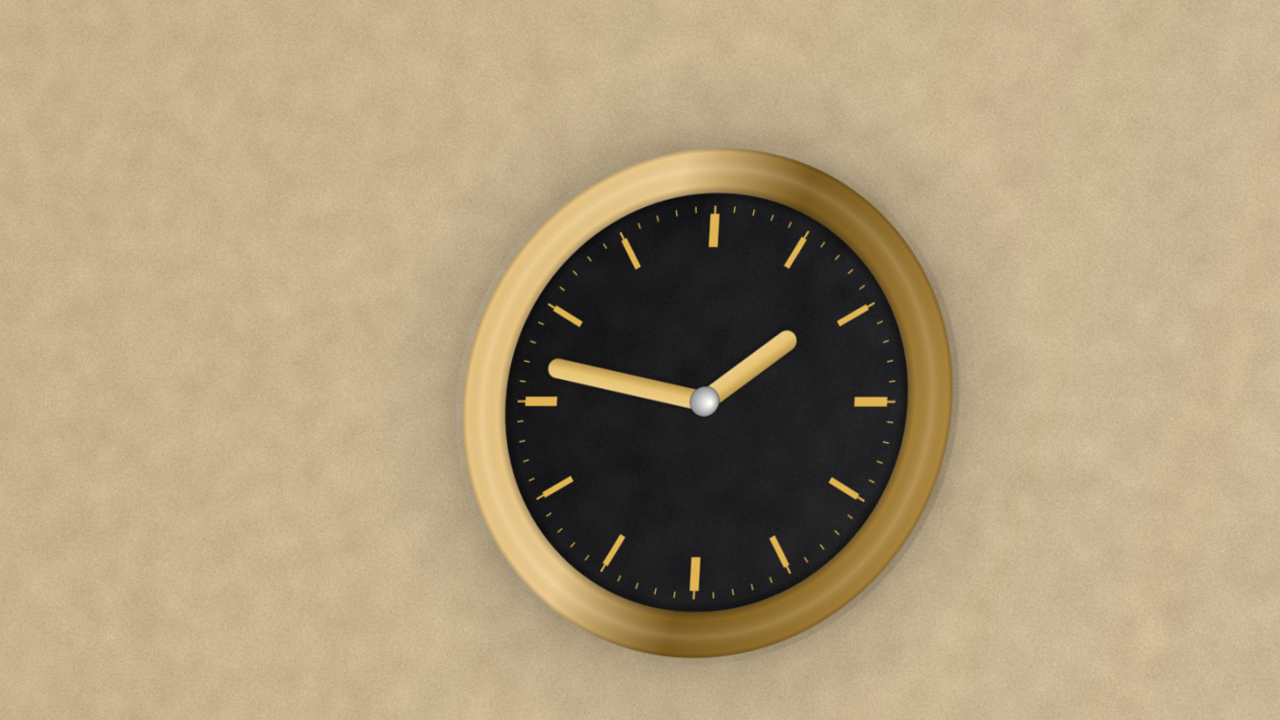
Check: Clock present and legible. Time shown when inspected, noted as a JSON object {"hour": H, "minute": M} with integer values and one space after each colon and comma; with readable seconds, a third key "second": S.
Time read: {"hour": 1, "minute": 47}
